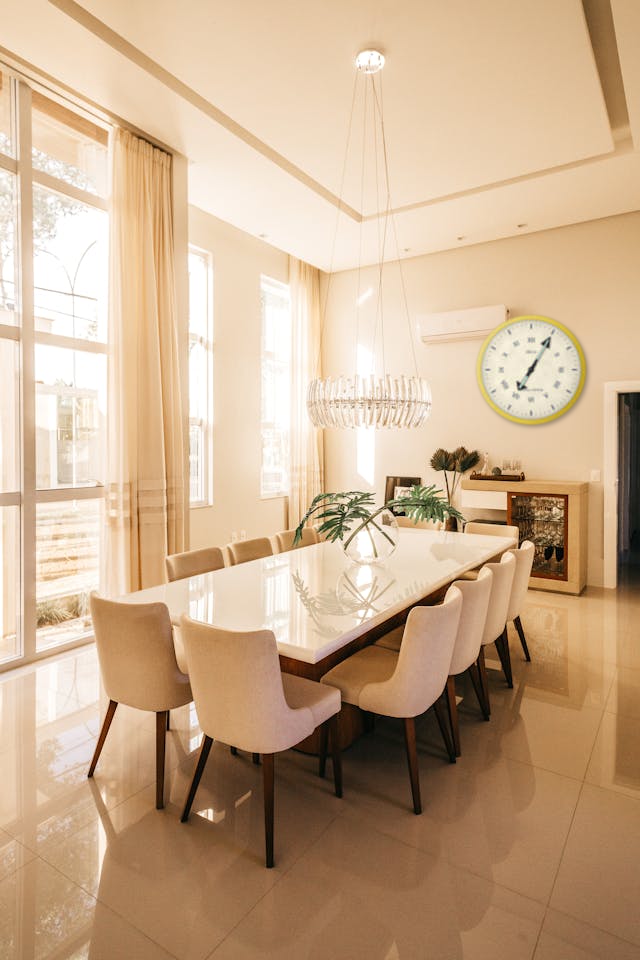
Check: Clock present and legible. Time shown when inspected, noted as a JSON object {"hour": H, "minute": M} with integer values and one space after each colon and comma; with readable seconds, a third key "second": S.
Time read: {"hour": 7, "minute": 5}
